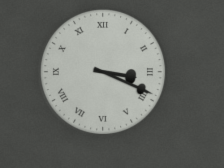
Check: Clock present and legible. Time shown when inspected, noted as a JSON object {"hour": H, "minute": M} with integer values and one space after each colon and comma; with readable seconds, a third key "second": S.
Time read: {"hour": 3, "minute": 19}
